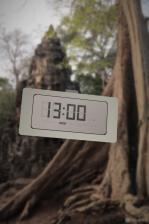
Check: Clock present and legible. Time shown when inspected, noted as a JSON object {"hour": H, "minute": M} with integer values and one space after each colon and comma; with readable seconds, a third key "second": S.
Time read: {"hour": 13, "minute": 0}
